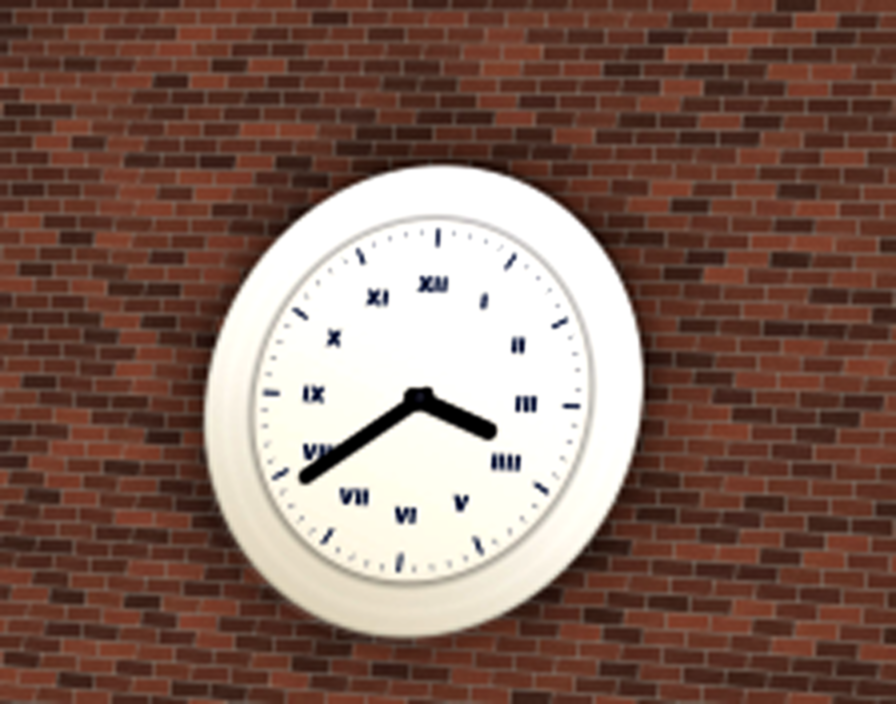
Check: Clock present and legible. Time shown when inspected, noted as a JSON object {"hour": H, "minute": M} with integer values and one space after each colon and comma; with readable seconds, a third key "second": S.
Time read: {"hour": 3, "minute": 39}
